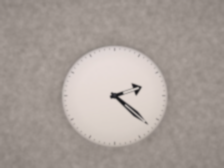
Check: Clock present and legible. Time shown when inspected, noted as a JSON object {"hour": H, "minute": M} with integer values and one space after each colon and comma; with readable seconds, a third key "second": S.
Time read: {"hour": 2, "minute": 22}
